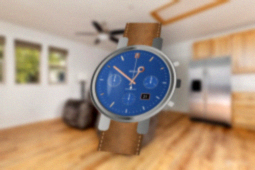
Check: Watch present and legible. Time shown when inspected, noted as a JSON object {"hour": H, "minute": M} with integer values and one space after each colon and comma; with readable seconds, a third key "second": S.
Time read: {"hour": 12, "minute": 51}
